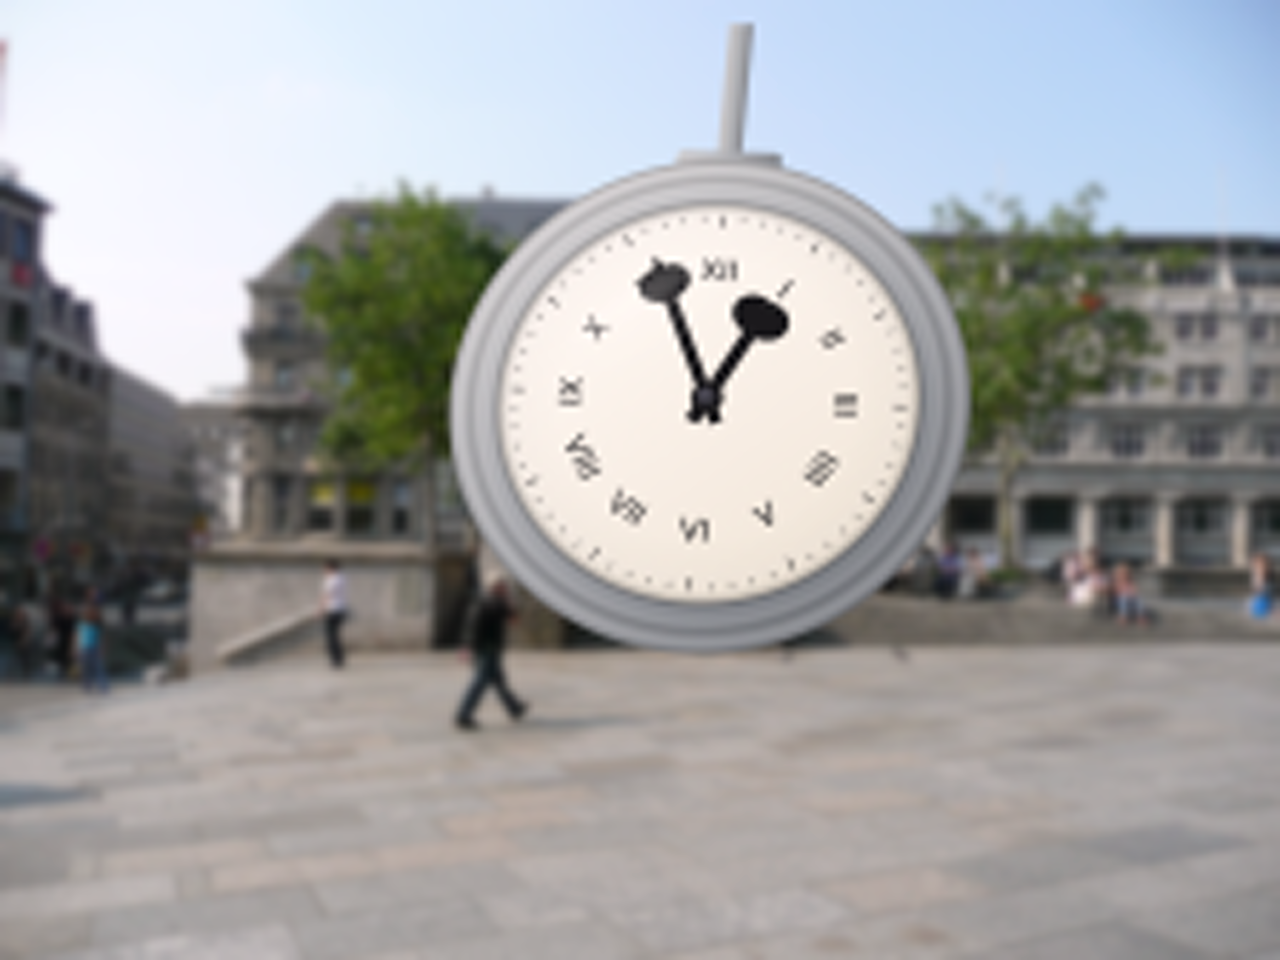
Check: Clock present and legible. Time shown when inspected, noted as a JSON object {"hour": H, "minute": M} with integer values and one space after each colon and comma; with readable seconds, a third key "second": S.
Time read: {"hour": 12, "minute": 56}
